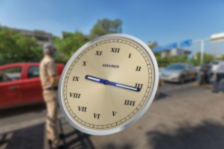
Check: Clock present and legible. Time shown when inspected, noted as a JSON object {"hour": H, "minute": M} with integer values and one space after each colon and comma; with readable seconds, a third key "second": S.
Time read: {"hour": 9, "minute": 16}
